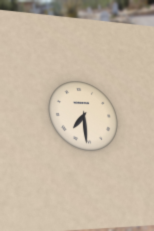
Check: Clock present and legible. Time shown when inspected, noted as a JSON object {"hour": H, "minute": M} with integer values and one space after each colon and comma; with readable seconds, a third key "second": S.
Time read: {"hour": 7, "minute": 31}
